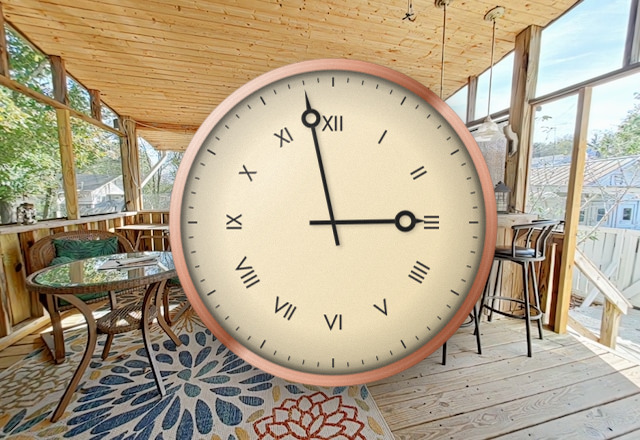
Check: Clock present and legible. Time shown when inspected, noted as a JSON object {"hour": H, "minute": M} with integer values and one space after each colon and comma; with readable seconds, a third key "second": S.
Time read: {"hour": 2, "minute": 58}
